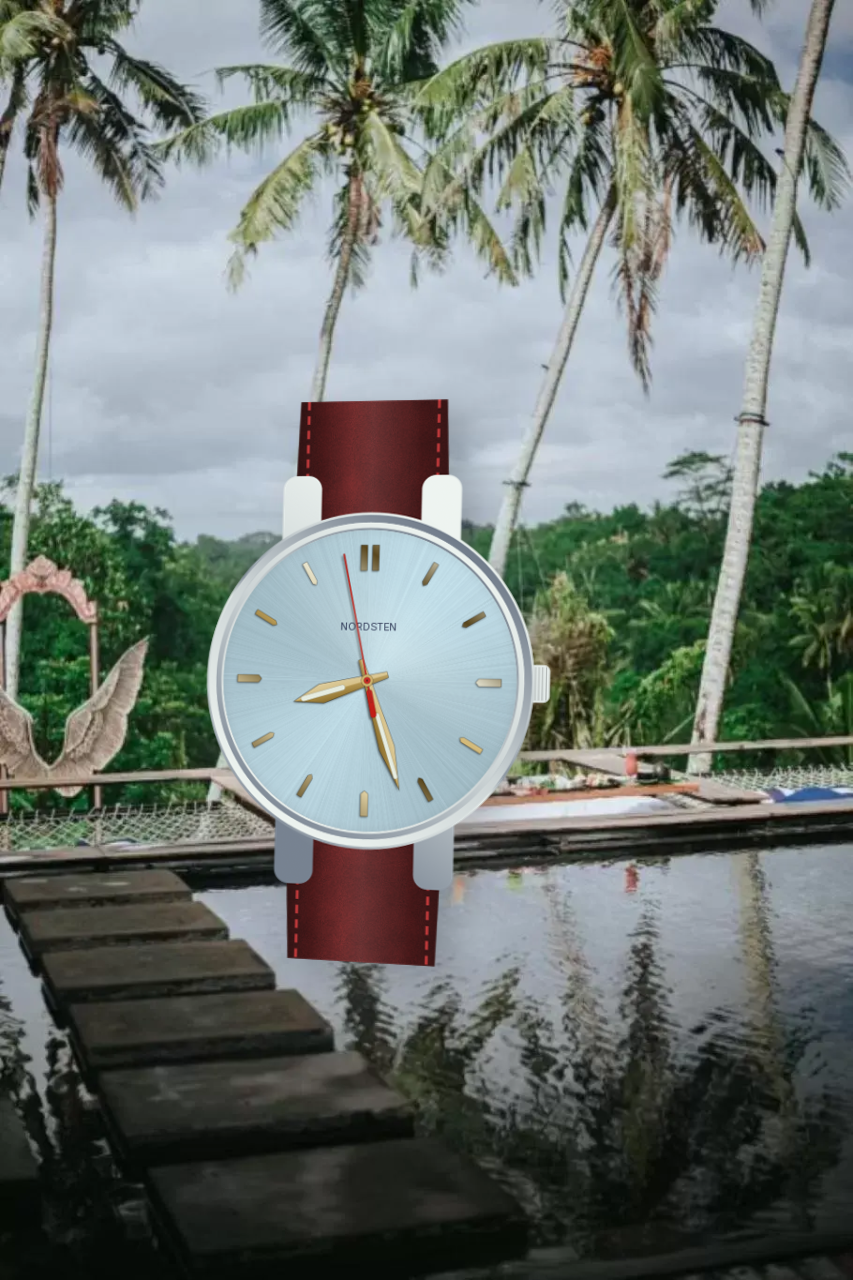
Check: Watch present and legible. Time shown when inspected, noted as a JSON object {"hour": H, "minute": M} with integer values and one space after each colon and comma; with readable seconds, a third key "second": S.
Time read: {"hour": 8, "minute": 26, "second": 58}
